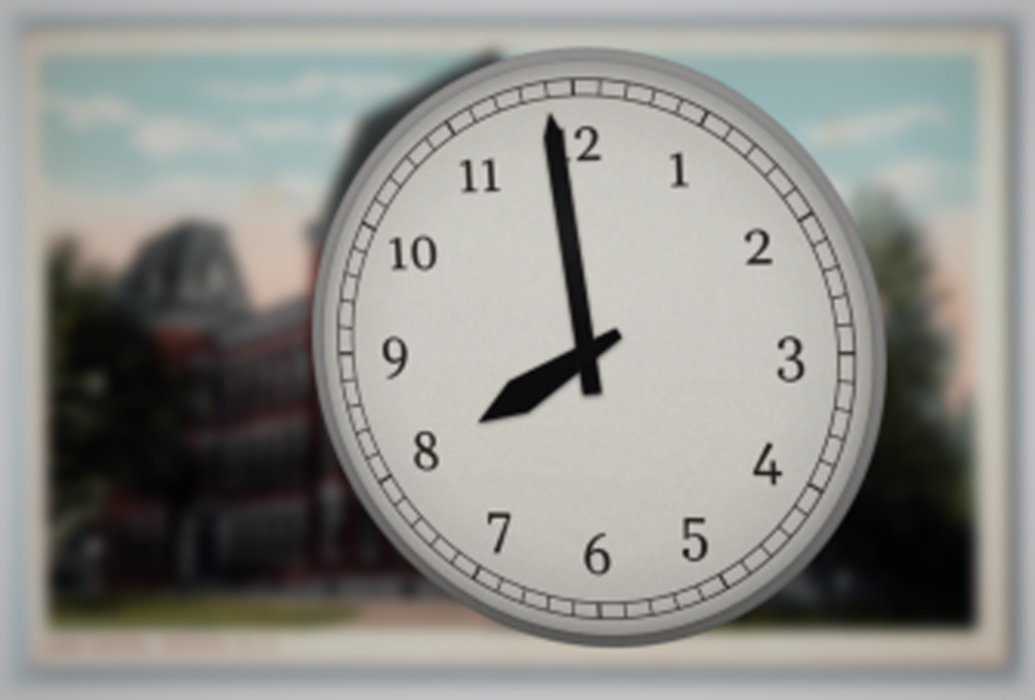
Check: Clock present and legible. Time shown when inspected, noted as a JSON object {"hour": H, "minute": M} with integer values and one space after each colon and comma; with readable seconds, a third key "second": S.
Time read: {"hour": 7, "minute": 59}
